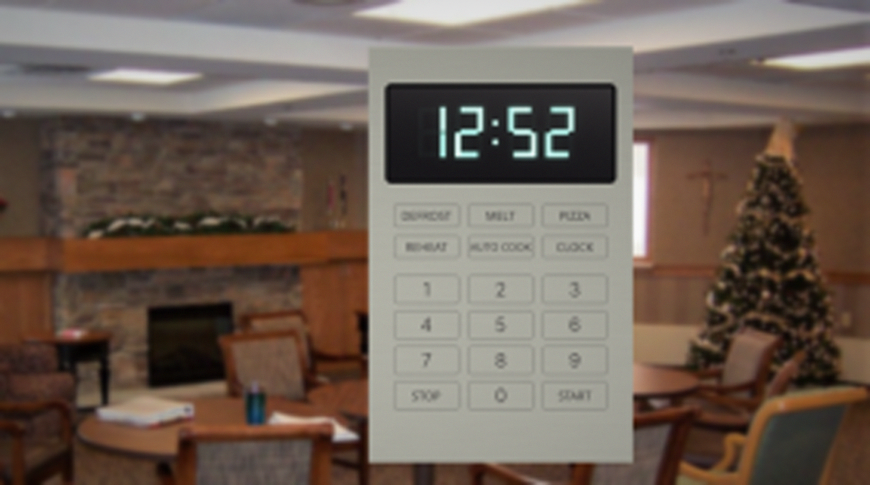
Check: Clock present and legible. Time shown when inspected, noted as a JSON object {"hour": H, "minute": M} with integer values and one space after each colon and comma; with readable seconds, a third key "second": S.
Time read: {"hour": 12, "minute": 52}
